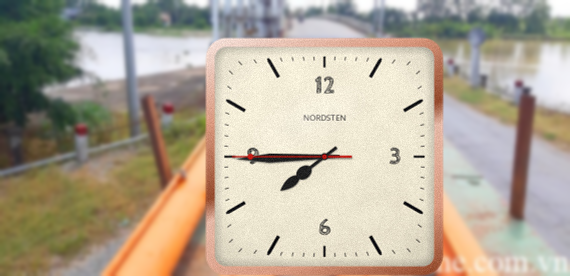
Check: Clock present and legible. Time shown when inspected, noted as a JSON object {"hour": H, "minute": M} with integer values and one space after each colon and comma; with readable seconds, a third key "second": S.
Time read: {"hour": 7, "minute": 44, "second": 45}
